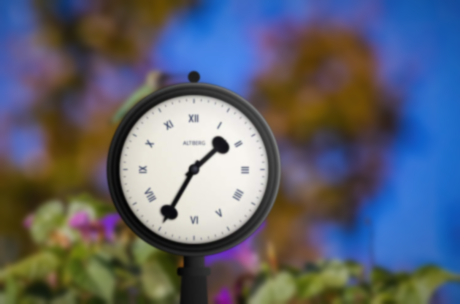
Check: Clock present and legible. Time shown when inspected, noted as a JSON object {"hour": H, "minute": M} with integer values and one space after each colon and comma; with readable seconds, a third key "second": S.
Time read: {"hour": 1, "minute": 35}
